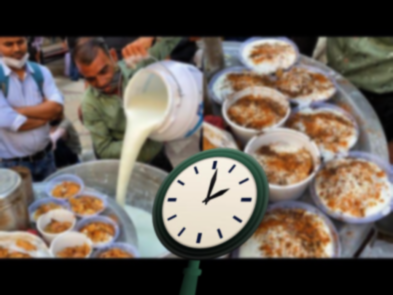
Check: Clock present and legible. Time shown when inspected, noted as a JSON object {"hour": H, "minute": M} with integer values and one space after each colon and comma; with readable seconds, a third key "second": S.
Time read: {"hour": 2, "minute": 1}
